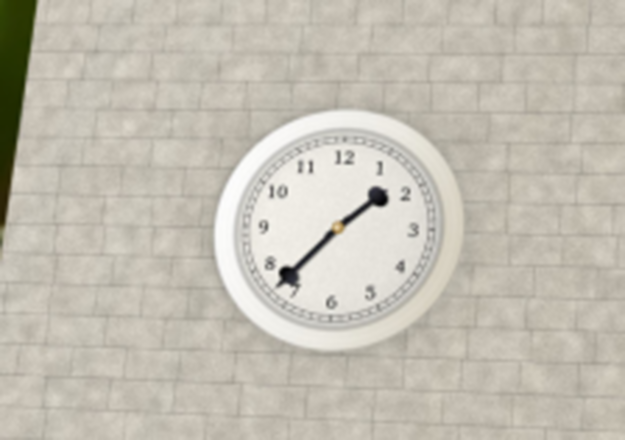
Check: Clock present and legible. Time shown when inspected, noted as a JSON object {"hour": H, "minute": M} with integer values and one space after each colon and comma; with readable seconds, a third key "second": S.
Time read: {"hour": 1, "minute": 37}
